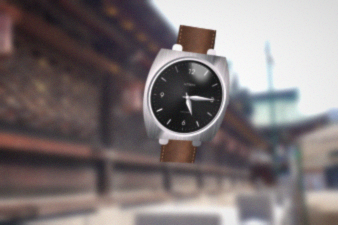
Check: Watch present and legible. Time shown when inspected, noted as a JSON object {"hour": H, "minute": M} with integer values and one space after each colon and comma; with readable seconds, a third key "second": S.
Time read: {"hour": 5, "minute": 15}
